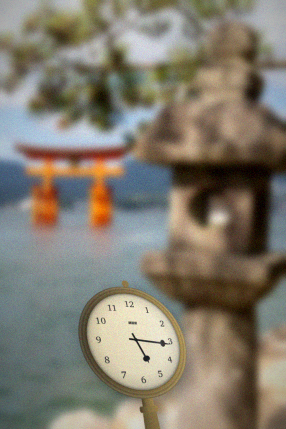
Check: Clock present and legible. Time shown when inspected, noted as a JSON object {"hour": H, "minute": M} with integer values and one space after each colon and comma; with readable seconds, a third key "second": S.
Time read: {"hour": 5, "minute": 16}
